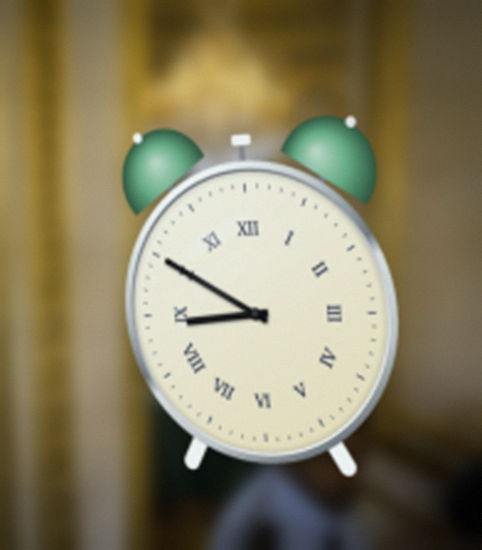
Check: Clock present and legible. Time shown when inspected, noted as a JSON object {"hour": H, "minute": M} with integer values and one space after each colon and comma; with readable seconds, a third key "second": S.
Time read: {"hour": 8, "minute": 50}
